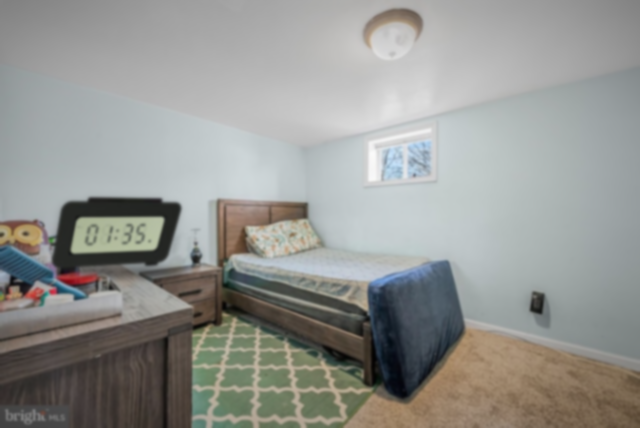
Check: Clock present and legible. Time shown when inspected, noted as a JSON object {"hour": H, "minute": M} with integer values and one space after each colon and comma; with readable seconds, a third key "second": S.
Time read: {"hour": 1, "minute": 35}
